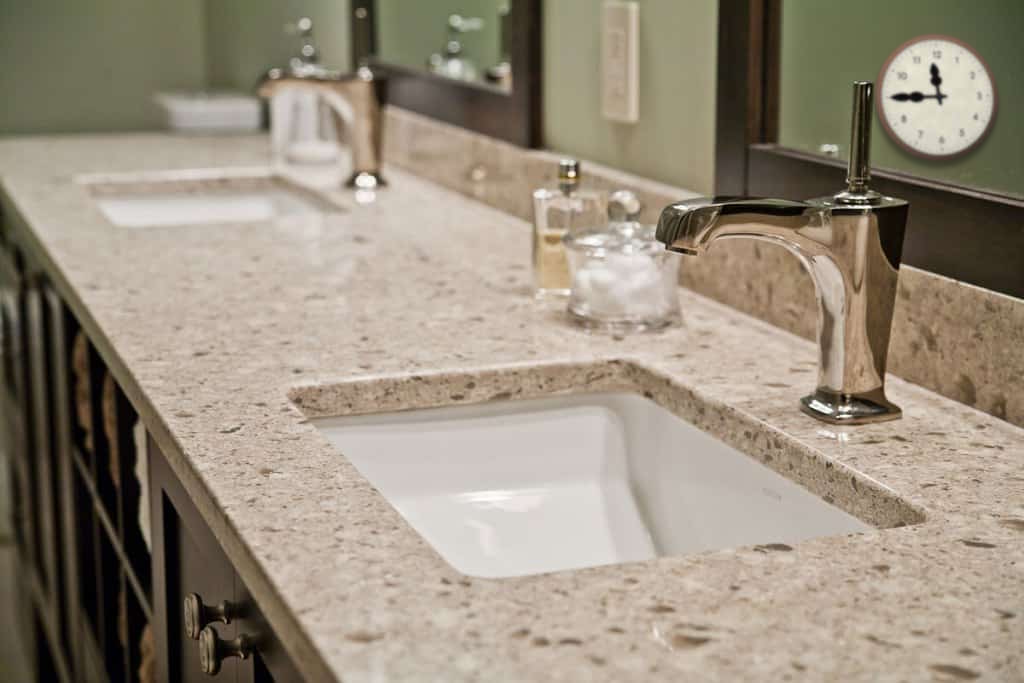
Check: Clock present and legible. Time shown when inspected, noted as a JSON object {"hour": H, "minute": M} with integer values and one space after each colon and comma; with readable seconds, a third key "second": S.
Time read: {"hour": 11, "minute": 45}
